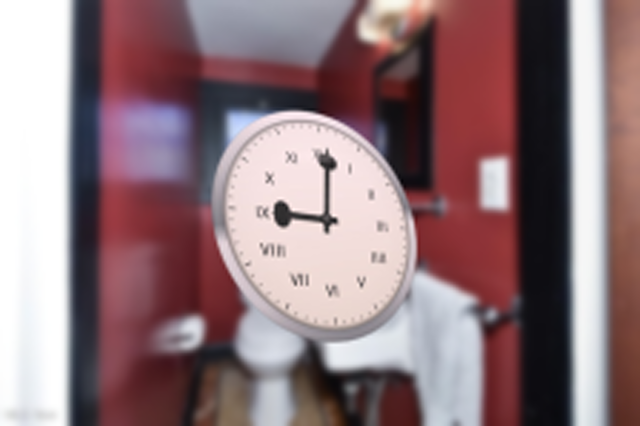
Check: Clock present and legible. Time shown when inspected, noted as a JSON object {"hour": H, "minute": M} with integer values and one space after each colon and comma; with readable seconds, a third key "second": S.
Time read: {"hour": 9, "minute": 1}
